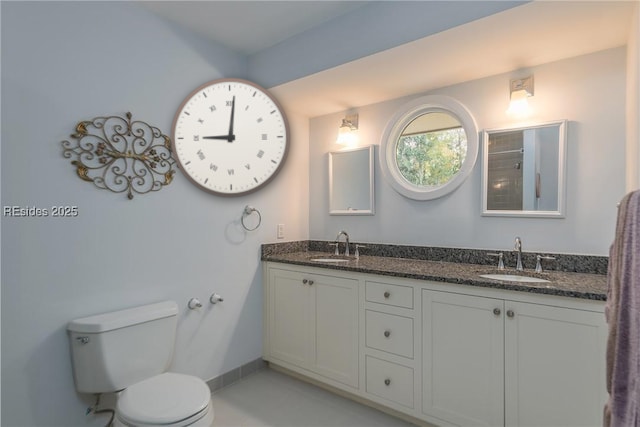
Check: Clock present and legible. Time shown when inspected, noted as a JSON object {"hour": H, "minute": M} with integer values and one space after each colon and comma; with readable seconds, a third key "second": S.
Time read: {"hour": 9, "minute": 1}
